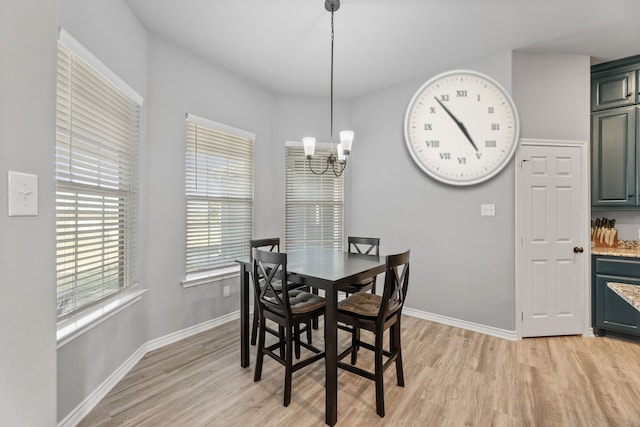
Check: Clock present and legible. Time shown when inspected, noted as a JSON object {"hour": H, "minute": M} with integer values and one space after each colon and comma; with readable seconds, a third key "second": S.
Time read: {"hour": 4, "minute": 53}
